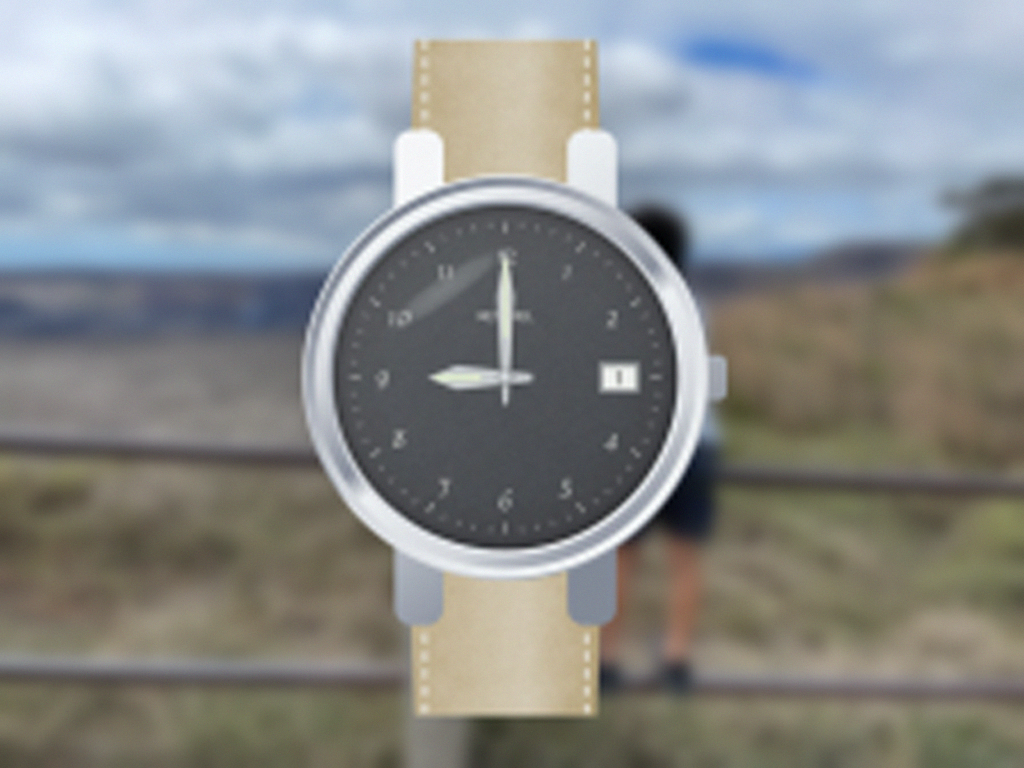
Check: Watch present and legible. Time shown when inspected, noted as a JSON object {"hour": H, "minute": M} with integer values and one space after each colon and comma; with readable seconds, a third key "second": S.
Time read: {"hour": 9, "minute": 0}
